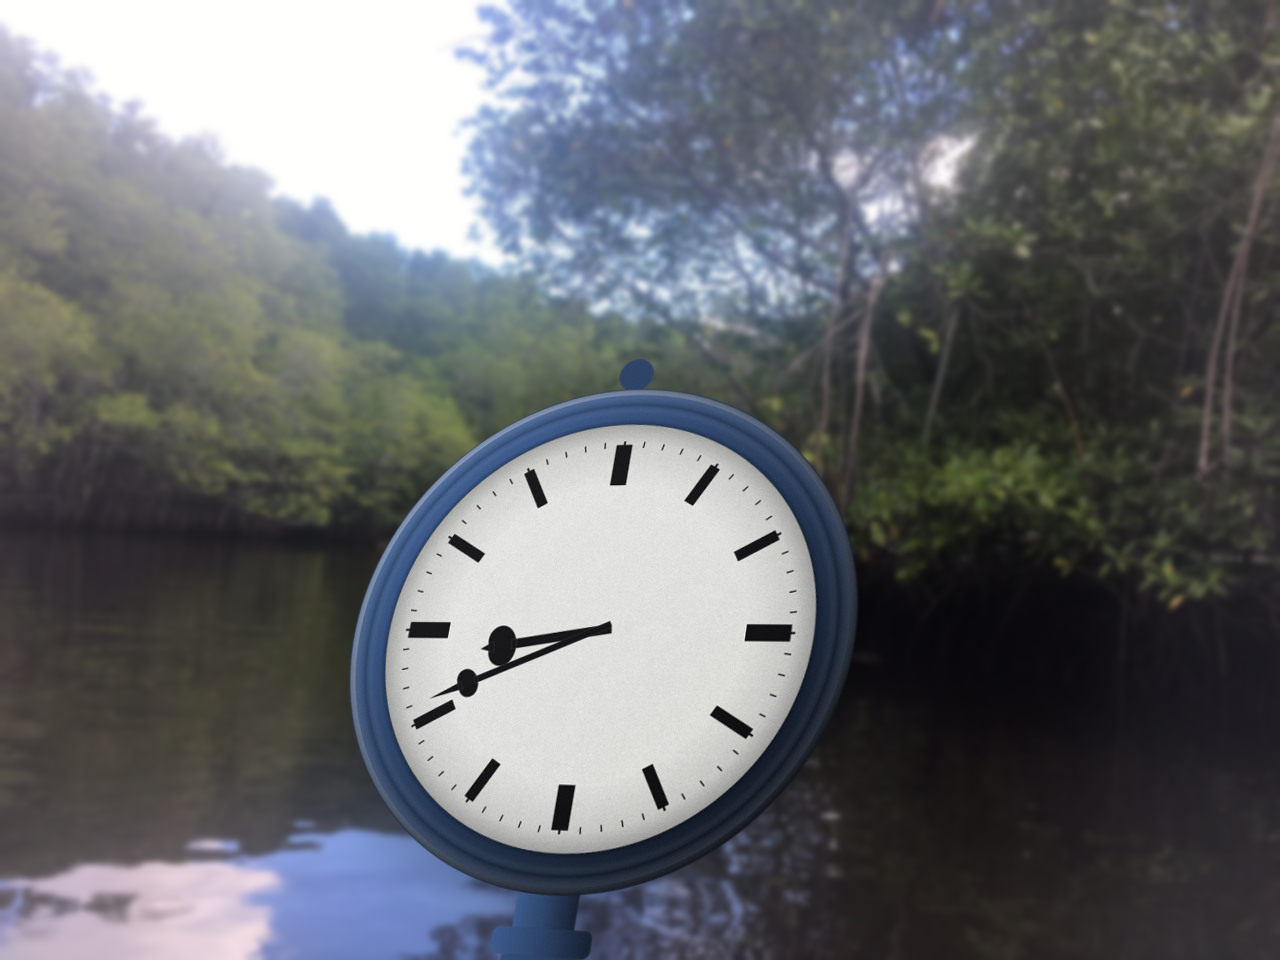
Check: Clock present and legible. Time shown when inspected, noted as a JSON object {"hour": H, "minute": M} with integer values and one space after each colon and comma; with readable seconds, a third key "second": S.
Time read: {"hour": 8, "minute": 41}
